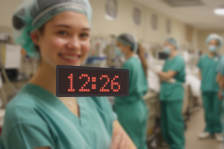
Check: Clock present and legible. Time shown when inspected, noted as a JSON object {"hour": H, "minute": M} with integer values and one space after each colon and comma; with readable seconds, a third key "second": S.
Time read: {"hour": 12, "minute": 26}
